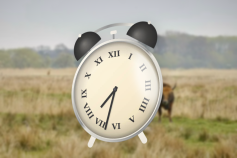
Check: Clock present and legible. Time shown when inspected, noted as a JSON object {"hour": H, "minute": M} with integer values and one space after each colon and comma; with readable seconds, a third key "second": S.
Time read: {"hour": 7, "minute": 33}
